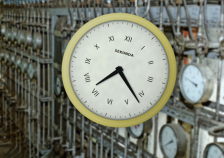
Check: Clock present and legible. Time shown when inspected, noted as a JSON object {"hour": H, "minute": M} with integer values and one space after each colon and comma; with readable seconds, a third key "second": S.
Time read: {"hour": 7, "minute": 22}
